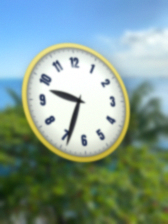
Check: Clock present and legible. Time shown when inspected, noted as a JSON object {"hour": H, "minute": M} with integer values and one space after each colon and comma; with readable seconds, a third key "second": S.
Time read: {"hour": 9, "minute": 34}
